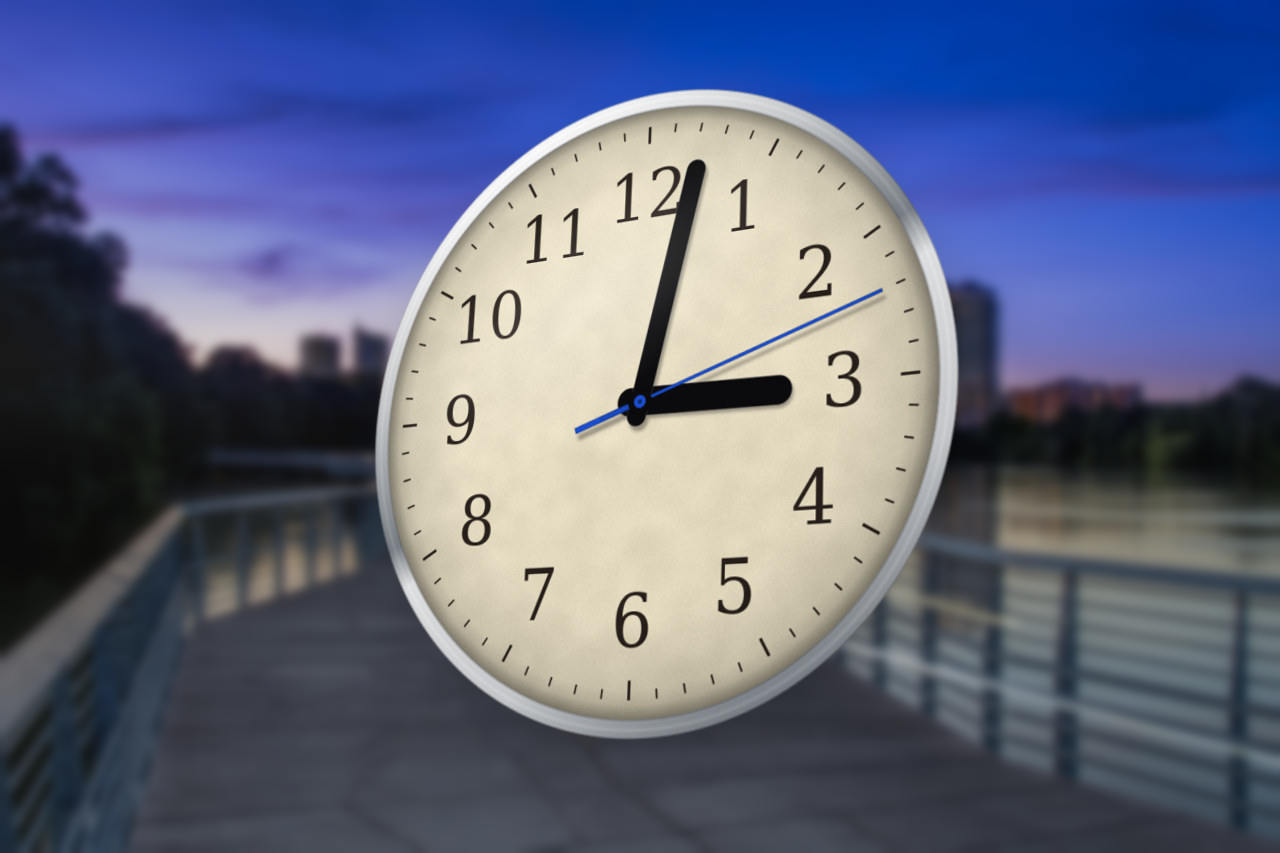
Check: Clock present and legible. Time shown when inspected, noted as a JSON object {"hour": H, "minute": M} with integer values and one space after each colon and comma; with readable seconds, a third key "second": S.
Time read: {"hour": 3, "minute": 2, "second": 12}
